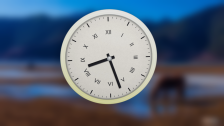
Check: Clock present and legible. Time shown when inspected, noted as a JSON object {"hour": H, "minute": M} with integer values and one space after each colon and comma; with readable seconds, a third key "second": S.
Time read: {"hour": 8, "minute": 27}
